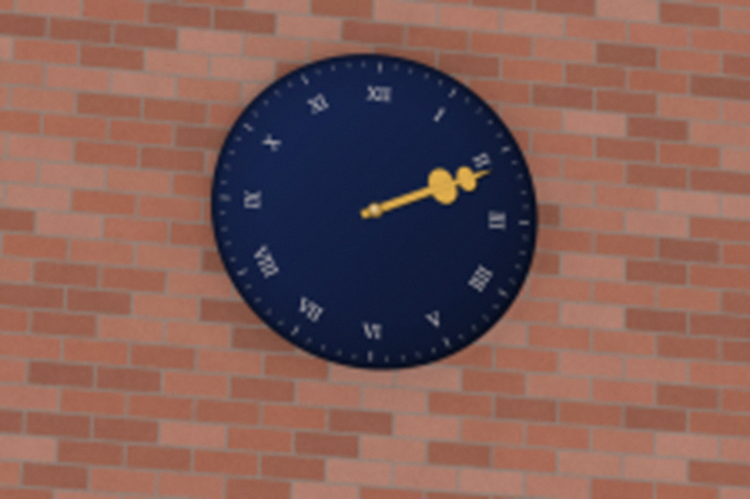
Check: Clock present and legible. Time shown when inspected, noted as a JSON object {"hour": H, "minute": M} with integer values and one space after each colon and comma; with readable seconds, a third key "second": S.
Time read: {"hour": 2, "minute": 11}
